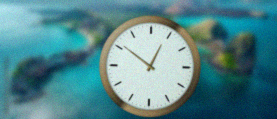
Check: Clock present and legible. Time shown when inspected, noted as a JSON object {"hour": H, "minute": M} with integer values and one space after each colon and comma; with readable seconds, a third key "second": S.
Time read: {"hour": 12, "minute": 51}
